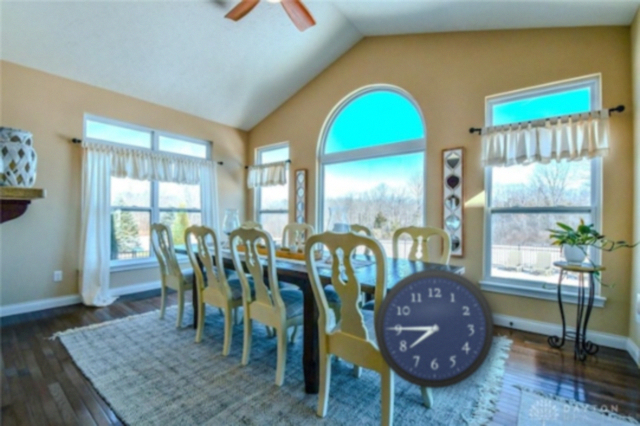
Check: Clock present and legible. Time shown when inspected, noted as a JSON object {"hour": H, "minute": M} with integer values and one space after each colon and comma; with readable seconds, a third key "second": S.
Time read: {"hour": 7, "minute": 45}
